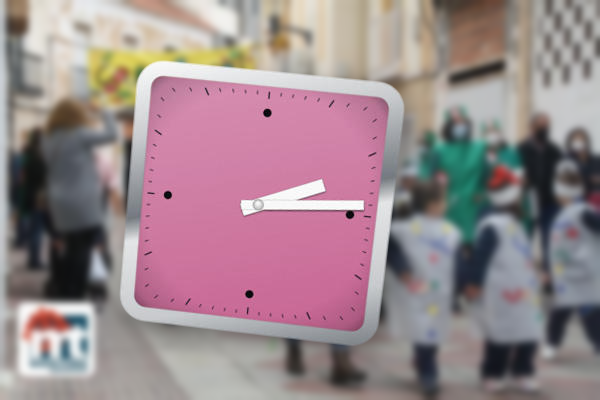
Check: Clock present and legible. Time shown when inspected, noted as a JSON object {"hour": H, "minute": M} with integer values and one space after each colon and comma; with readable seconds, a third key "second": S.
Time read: {"hour": 2, "minute": 14}
